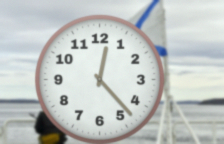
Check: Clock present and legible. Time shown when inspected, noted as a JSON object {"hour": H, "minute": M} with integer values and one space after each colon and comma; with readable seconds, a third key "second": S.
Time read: {"hour": 12, "minute": 23}
